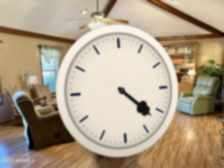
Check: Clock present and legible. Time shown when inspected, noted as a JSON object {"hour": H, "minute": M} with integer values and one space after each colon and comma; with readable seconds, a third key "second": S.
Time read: {"hour": 4, "minute": 22}
